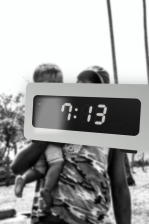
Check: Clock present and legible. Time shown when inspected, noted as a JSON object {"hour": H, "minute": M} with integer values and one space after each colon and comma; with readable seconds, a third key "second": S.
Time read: {"hour": 7, "minute": 13}
